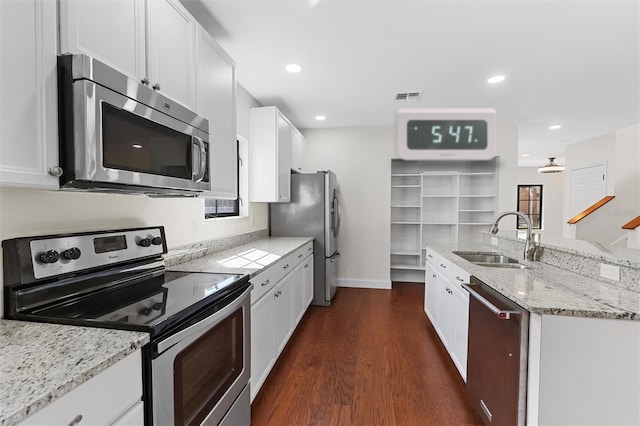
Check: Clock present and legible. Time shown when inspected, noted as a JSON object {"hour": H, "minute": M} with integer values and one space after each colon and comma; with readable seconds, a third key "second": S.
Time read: {"hour": 5, "minute": 47}
